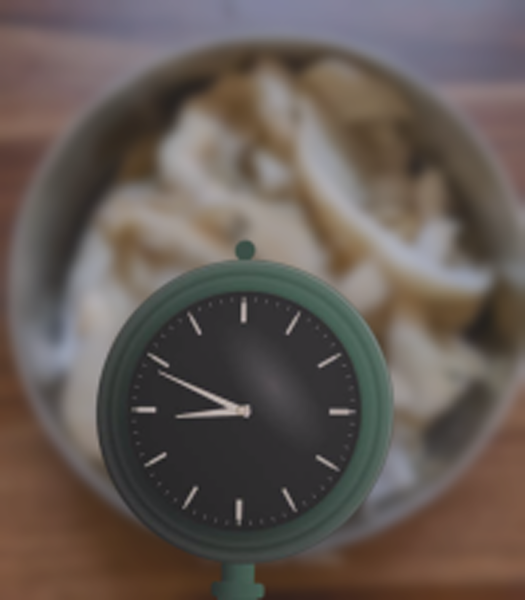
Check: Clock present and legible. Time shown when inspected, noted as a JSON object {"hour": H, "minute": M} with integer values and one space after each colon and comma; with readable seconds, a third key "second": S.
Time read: {"hour": 8, "minute": 49}
